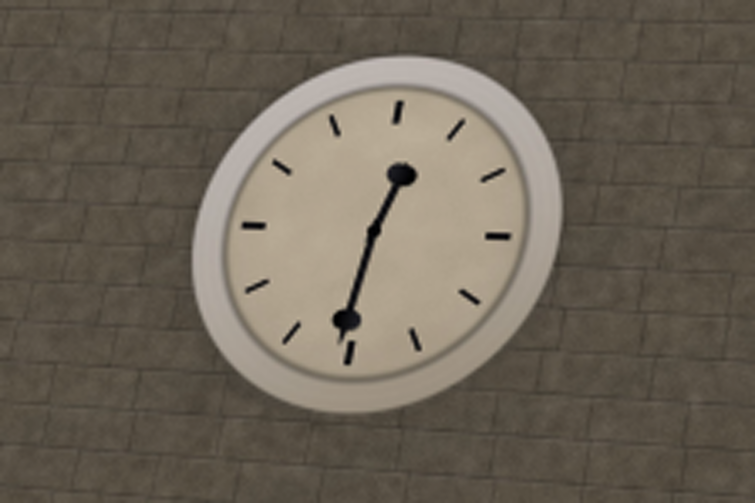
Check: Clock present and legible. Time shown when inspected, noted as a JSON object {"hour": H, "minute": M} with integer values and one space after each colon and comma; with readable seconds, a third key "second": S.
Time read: {"hour": 12, "minute": 31}
